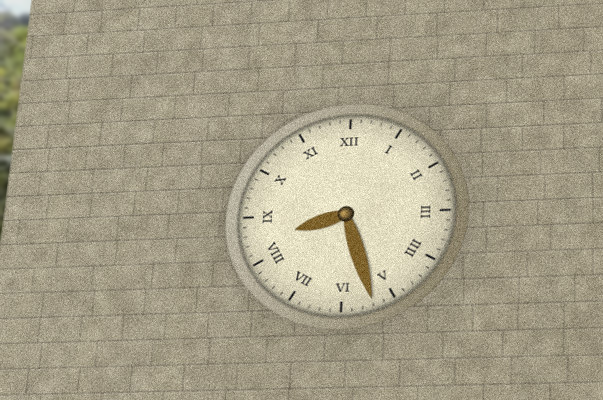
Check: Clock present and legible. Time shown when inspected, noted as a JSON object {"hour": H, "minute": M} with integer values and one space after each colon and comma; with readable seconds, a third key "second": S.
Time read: {"hour": 8, "minute": 27}
